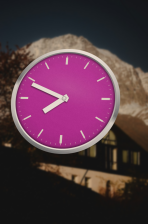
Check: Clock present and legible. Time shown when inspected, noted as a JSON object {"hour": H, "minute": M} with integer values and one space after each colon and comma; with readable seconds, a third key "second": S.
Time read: {"hour": 7, "minute": 49}
